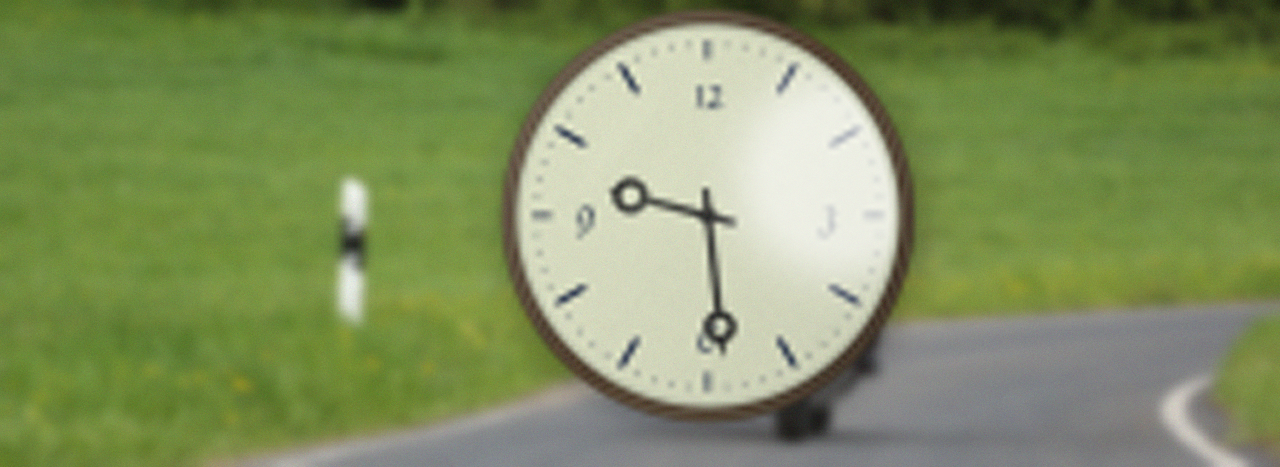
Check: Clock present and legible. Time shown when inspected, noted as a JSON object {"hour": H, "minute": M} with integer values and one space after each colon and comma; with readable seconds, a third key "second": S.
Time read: {"hour": 9, "minute": 29}
